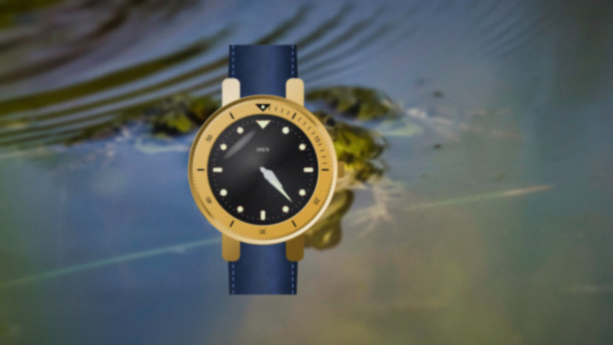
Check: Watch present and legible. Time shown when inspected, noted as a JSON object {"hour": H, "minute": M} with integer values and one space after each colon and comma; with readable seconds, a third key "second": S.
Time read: {"hour": 4, "minute": 23}
